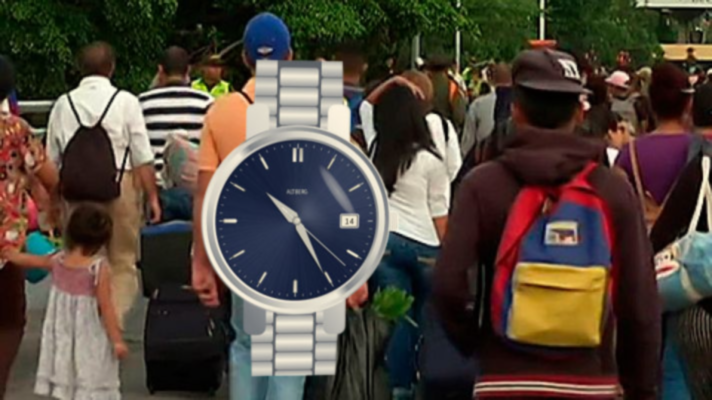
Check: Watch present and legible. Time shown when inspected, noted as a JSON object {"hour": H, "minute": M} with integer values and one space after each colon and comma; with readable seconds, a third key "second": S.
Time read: {"hour": 10, "minute": 25, "second": 22}
